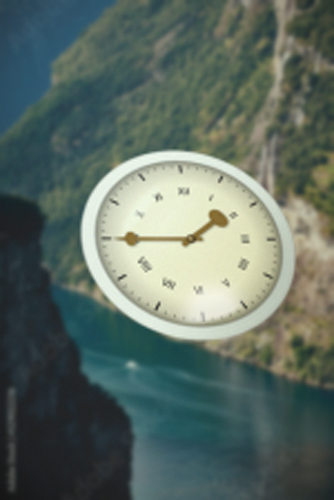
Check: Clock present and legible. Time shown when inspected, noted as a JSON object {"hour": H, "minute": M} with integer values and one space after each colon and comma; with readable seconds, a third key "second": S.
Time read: {"hour": 1, "minute": 45}
